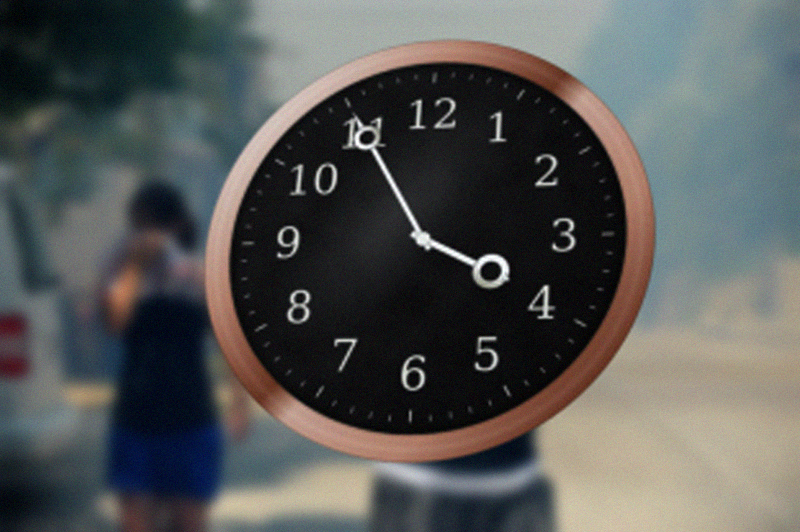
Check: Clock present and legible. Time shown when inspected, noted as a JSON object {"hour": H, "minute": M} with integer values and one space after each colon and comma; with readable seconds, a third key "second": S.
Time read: {"hour": 3, "minute": 55}
